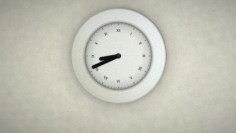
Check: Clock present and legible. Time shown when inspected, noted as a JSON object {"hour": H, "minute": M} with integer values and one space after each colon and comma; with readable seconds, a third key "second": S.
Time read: {"hour": 8, "minute": 41}
